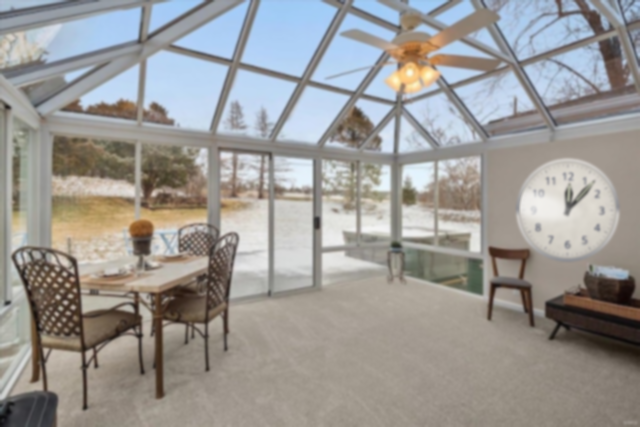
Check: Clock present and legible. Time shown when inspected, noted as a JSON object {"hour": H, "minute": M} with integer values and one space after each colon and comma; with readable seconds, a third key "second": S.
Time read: {"hour": 12, "minute": 7}
